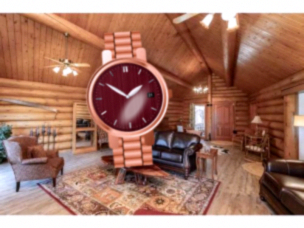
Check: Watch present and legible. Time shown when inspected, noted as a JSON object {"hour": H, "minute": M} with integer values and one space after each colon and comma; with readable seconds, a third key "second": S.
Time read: {"hour": 1, "minute": 51}
